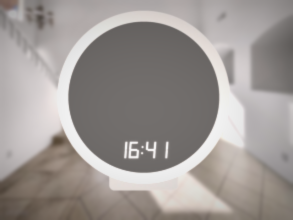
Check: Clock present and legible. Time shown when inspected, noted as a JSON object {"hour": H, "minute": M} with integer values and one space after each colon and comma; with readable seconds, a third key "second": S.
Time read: {"hour": 16, "minute": 41}
